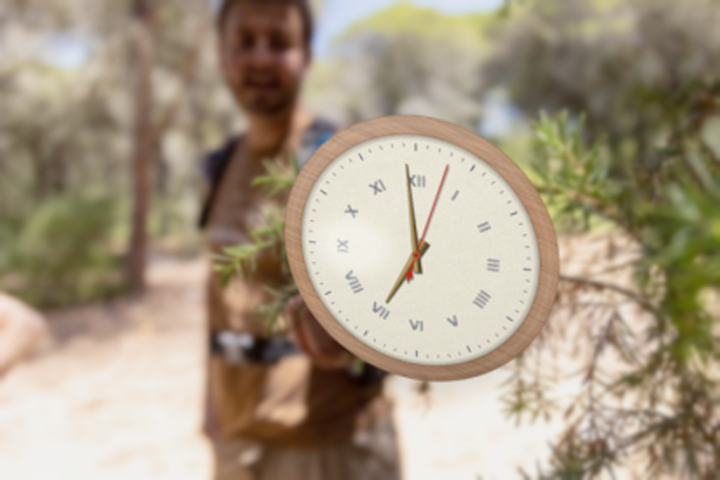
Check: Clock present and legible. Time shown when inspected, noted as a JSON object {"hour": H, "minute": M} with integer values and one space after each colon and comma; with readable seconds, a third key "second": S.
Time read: {"hour": 6, "minute": 59, "second": 3}
